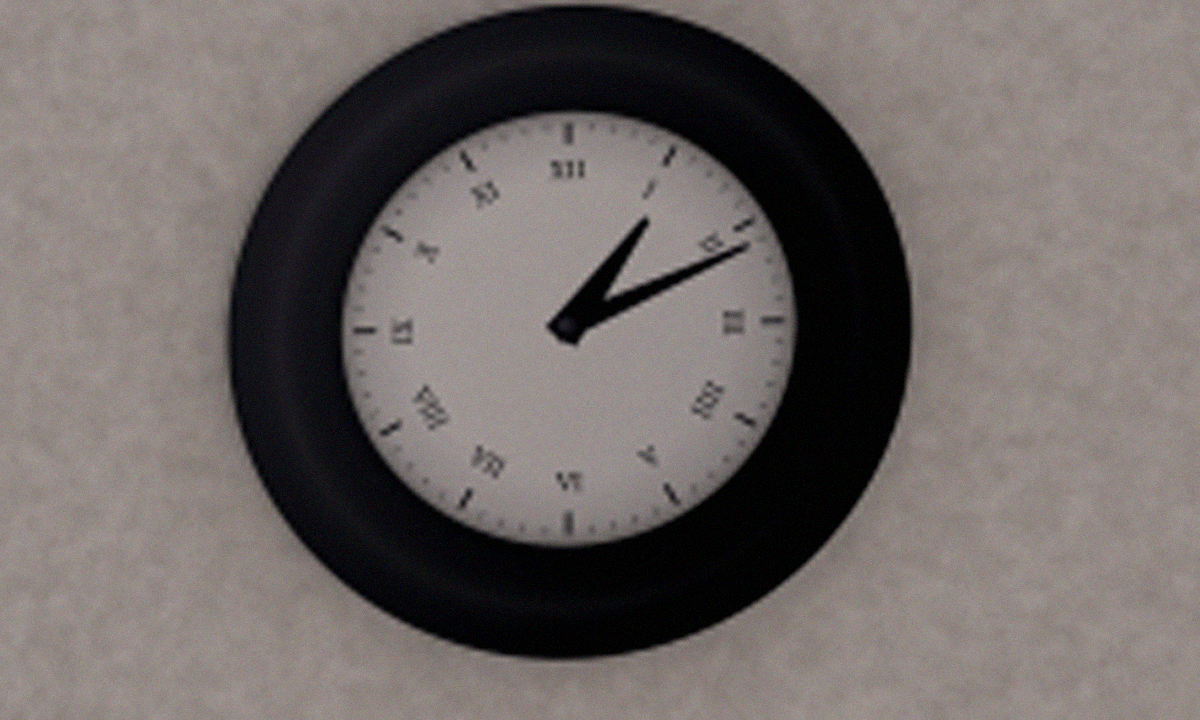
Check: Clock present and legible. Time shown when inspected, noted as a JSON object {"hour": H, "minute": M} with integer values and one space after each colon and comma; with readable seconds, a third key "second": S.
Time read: {"hour": 1, "minute": 11}
